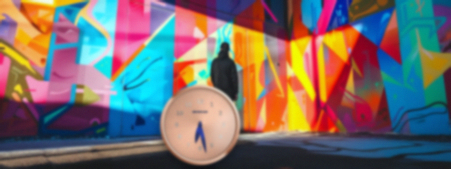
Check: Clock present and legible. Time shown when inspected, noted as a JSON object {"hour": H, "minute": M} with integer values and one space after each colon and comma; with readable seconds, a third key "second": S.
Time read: {"hour": 6, "minute": 28}
